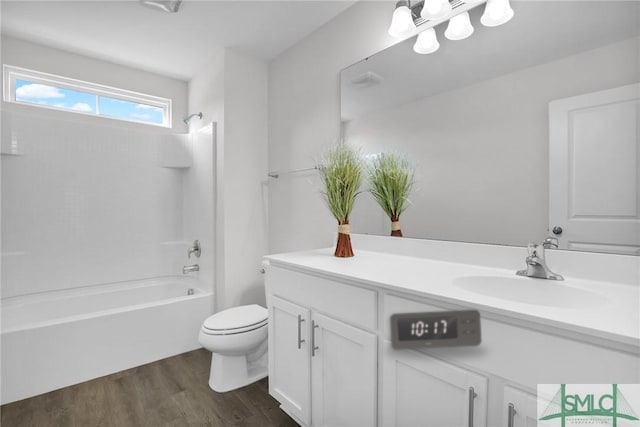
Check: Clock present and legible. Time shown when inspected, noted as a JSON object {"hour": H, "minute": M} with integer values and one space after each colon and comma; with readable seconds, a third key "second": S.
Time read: {"hour": 10, "minute": 17}
